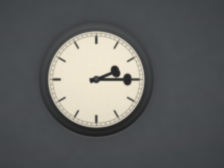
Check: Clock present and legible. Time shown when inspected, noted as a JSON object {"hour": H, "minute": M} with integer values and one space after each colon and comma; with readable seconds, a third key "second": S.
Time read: {"hour": 2, "minute": 15}
